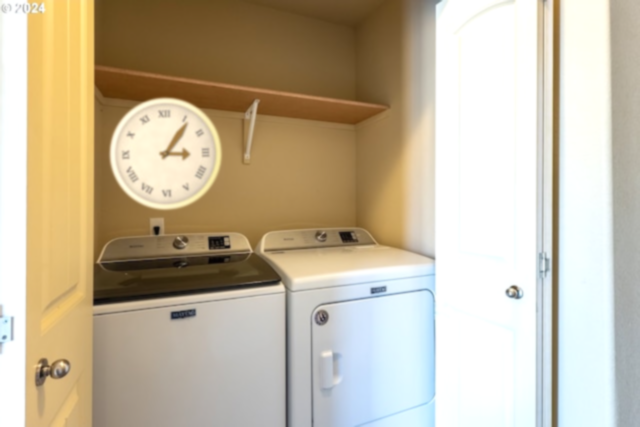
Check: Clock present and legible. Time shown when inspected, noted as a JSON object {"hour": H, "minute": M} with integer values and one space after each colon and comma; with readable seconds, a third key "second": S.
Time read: {"hour": 3, "minute": 6}
